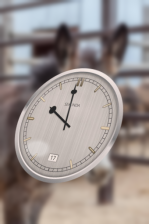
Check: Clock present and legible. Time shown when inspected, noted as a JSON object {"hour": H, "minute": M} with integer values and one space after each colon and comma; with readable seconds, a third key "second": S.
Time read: {"hour": 9, "minute": 59}
